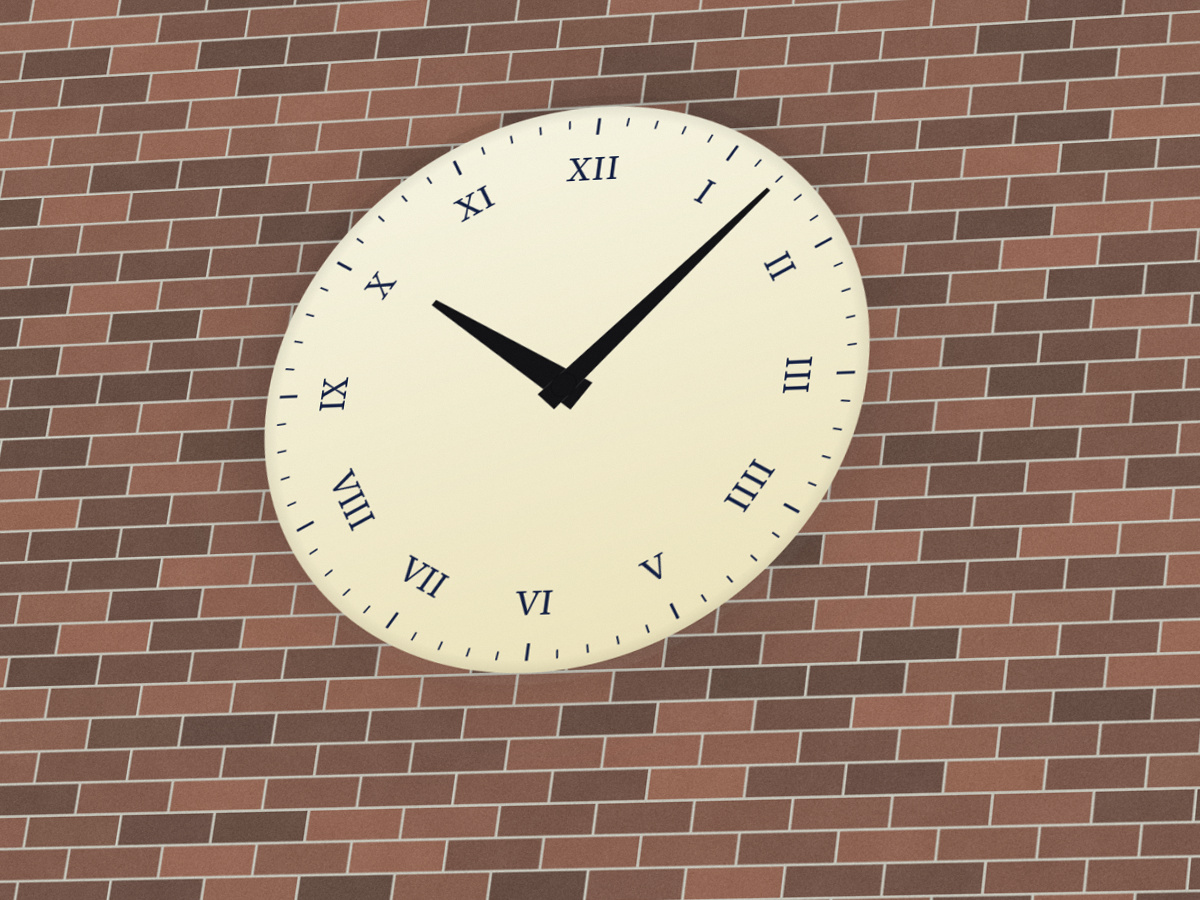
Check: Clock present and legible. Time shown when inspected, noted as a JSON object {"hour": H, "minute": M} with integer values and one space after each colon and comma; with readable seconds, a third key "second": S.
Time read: {"hour": 10, "minute": 7}
